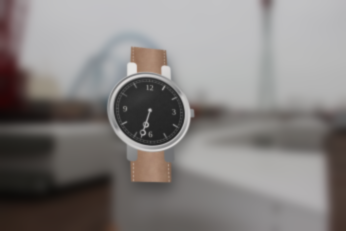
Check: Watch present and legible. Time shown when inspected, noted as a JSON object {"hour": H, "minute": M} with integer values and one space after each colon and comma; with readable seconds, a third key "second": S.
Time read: {"hour": 6, "minute": 33}
